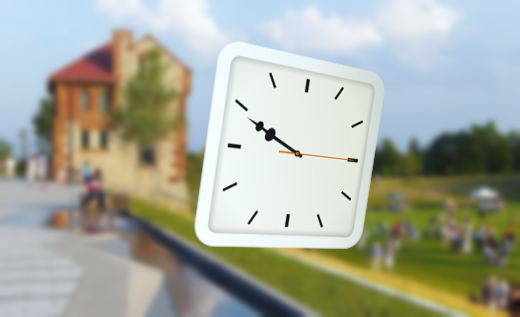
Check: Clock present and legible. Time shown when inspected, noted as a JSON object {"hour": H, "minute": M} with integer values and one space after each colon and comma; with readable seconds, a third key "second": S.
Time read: {"hour": 9, "minute": 49, "second": 15}
